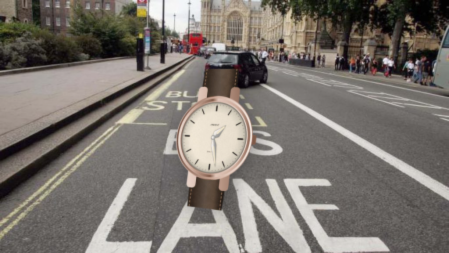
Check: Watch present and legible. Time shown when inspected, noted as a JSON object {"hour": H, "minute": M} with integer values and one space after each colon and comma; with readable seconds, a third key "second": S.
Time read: {"hour": 1, "minute": 28}
